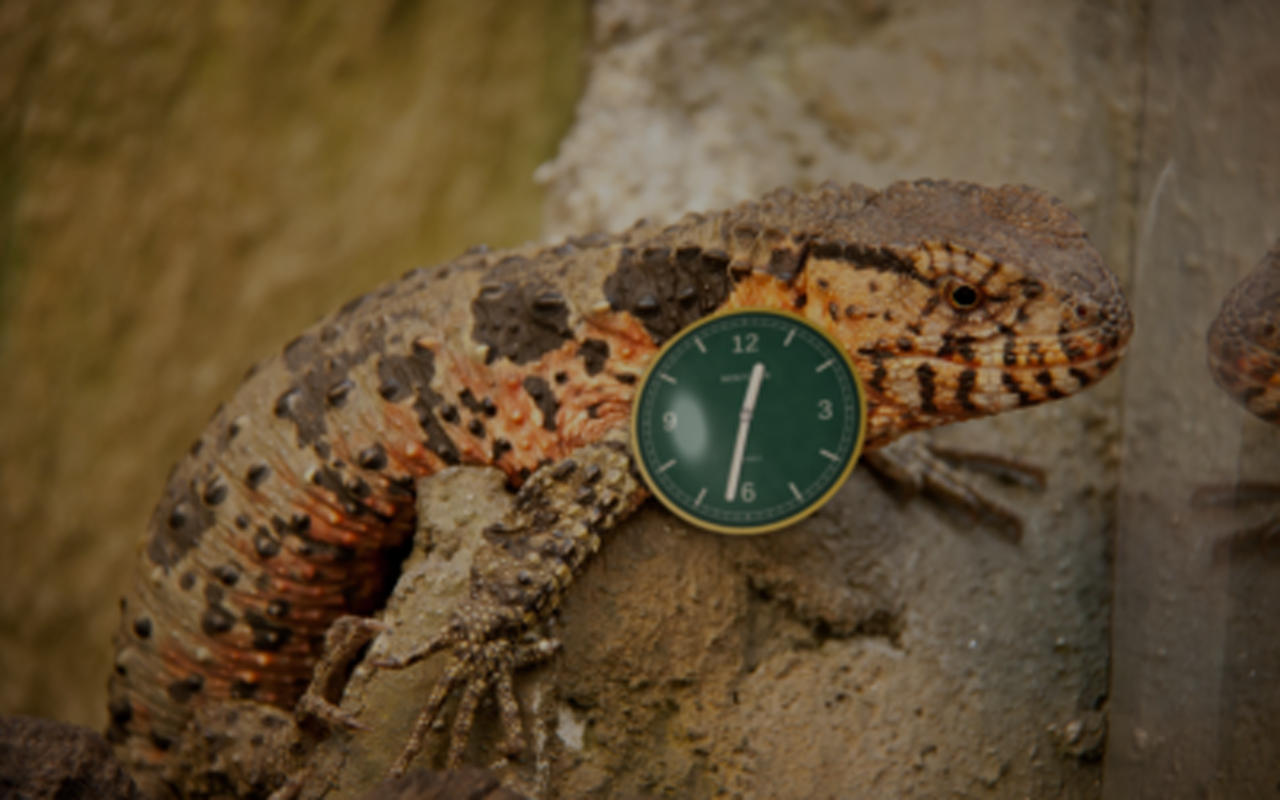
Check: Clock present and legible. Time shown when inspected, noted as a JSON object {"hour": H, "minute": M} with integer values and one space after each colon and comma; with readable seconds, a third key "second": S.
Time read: {"hour": 12, "minute": 32}
